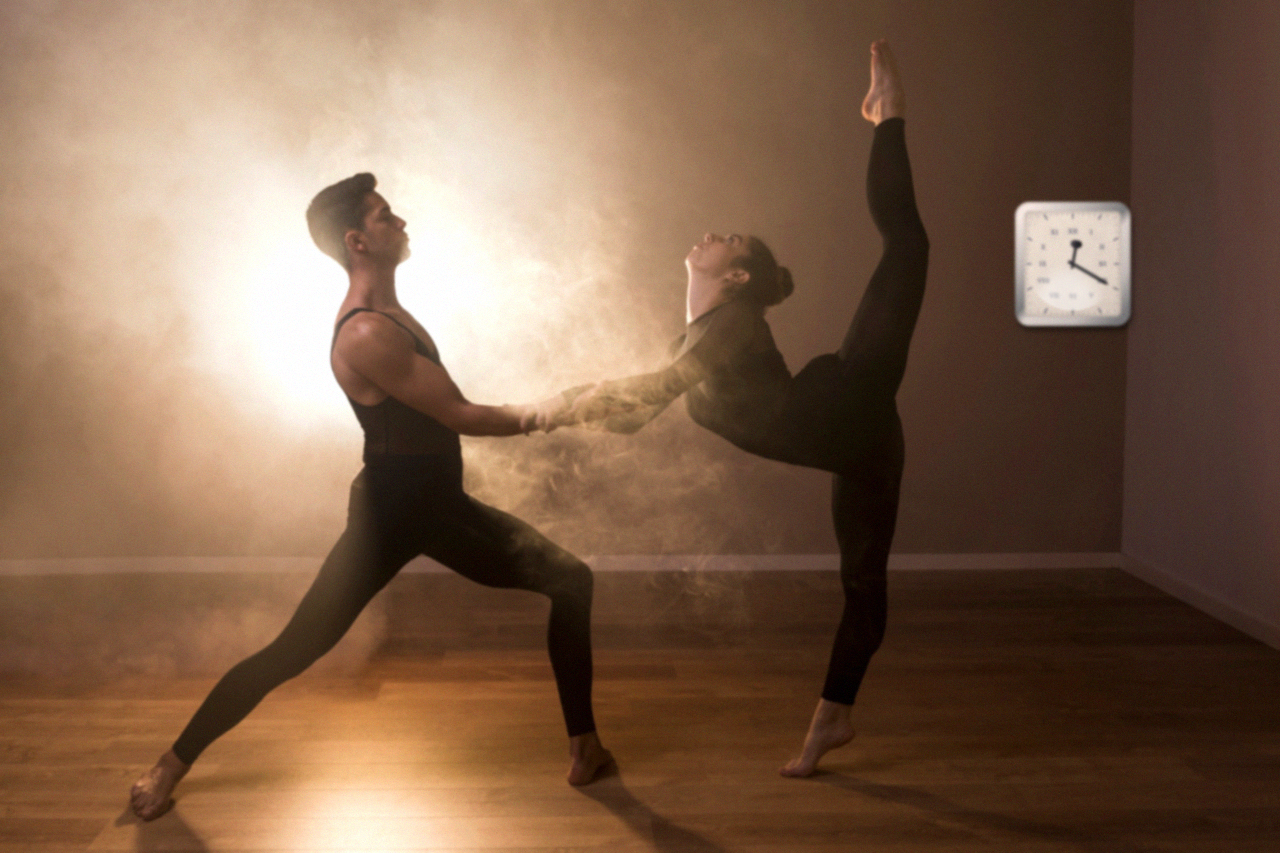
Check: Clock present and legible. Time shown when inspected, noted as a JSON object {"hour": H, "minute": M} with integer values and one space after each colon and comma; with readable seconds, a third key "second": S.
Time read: {"hour": 12, "minute": 20}
